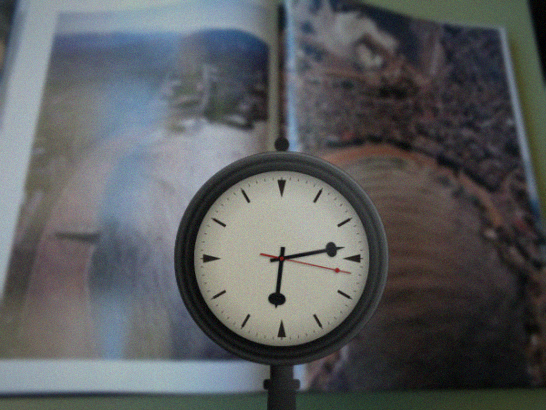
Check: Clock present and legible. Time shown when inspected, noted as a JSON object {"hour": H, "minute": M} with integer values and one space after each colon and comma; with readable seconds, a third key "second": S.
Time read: {"hour": 6, "minute": 13, "second": 17}
